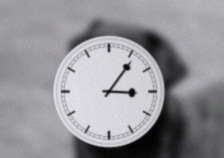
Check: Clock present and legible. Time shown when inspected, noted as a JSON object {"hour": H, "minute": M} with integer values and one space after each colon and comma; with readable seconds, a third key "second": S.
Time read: {"hour": 3, "minute": 6}
